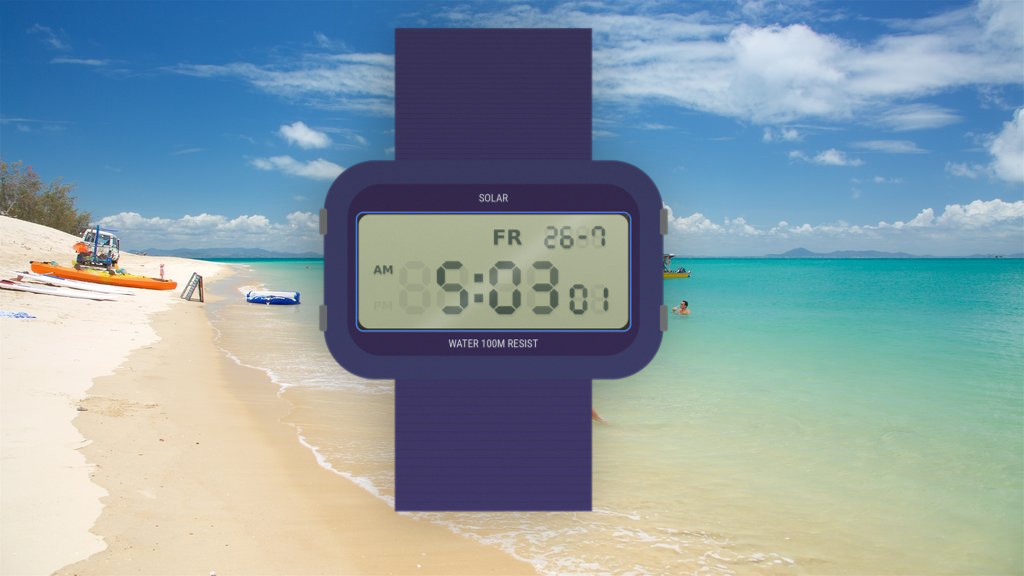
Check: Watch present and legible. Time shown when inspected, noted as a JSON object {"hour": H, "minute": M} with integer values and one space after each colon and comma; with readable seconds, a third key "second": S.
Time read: {"hour": 5, "minute": 3, "second": 1}
